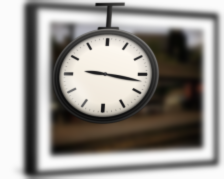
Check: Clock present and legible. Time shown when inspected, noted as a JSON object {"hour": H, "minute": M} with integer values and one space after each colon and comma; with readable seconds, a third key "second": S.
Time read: {"hour": 9, "minute": 17}
